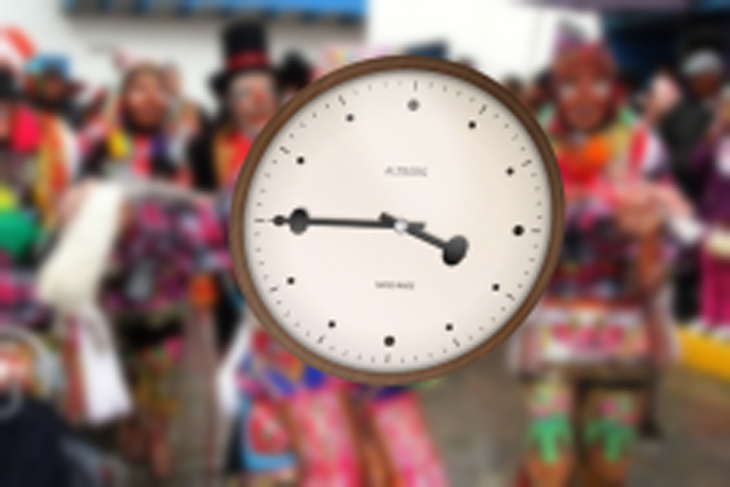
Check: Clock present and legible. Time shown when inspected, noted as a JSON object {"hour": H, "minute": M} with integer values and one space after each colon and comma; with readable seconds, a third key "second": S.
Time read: {"hour": 3, "minute": 45}
